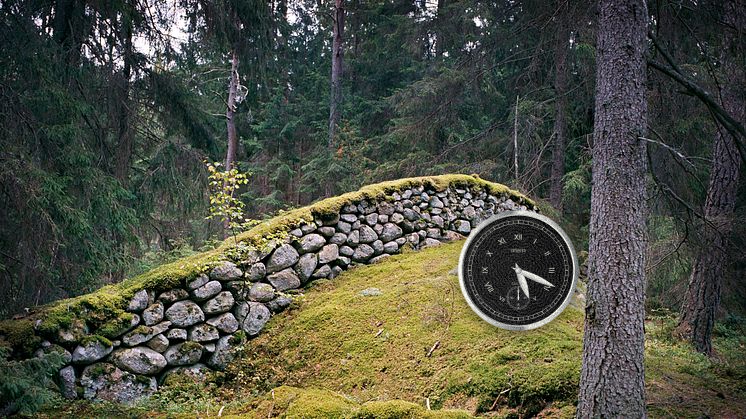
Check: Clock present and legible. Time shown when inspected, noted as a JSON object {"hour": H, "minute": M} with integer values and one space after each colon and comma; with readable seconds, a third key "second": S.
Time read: {"hour": 5, "minute": 19}
